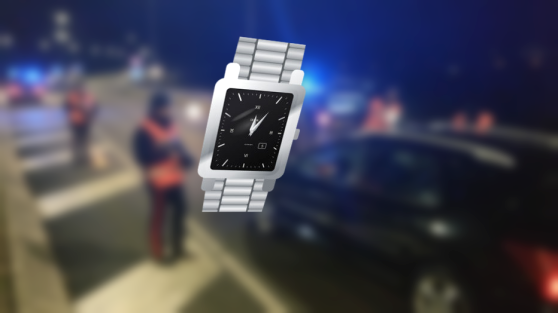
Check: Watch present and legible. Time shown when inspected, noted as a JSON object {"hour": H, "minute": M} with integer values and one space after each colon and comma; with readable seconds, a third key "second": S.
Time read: {"hour": 12, "minute": 5}
